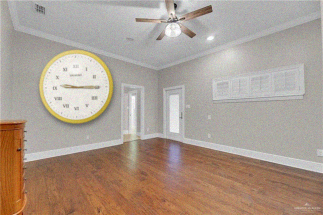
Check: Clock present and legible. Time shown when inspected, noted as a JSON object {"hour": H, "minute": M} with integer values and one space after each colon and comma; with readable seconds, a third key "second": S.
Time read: {"hour": 9, "minute": 15}
